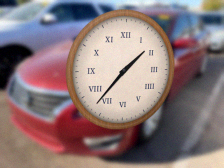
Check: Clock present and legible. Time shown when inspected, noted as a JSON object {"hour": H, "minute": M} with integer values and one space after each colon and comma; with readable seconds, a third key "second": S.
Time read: {"hour": 1, "minute": 37}
